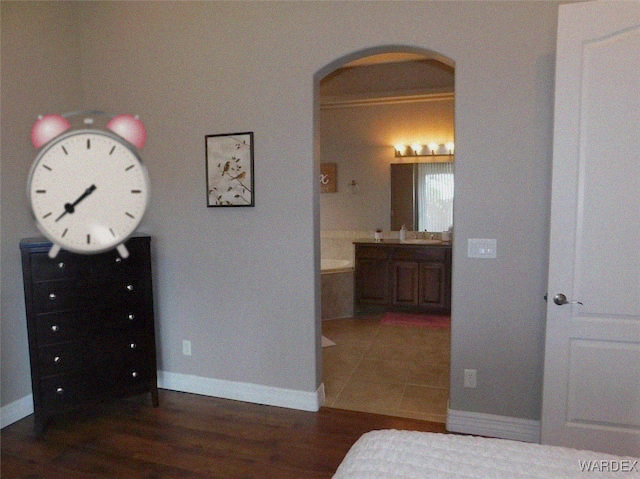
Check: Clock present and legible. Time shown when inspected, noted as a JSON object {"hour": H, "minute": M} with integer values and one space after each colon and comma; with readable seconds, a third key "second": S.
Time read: {"hour": 7, "minute": 38}
